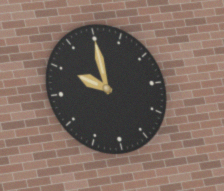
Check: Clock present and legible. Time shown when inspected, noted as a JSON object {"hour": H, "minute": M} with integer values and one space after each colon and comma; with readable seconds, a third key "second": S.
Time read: {"hour": 10, "minute": 0}
